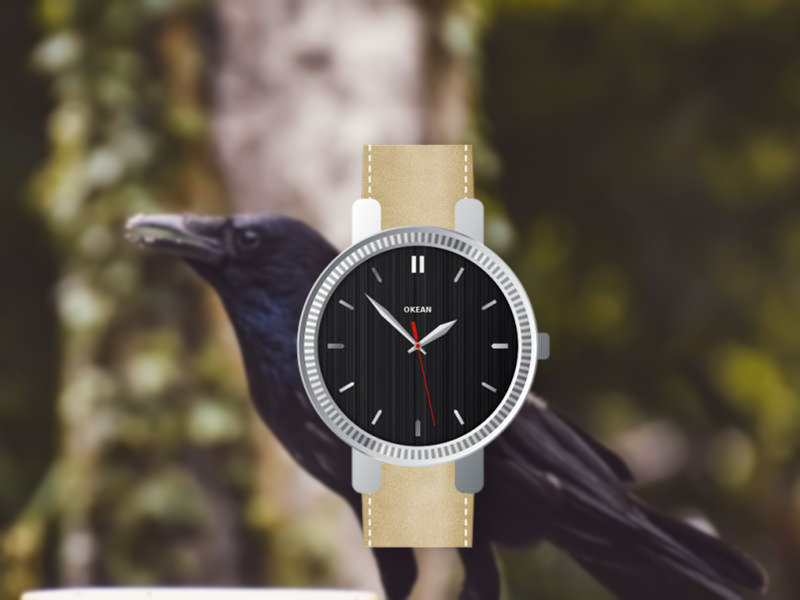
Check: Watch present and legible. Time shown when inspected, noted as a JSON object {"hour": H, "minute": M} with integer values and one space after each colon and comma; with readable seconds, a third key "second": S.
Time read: {"hour": 1, "minute": 52, "second": 28}
